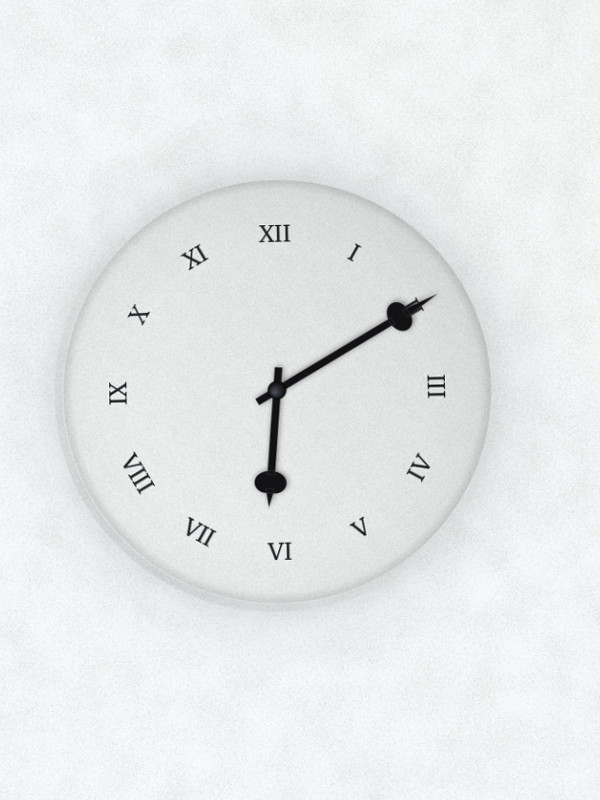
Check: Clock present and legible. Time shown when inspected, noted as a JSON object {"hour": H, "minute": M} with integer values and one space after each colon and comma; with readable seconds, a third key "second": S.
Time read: {"hour": 6, "minute": 10}
